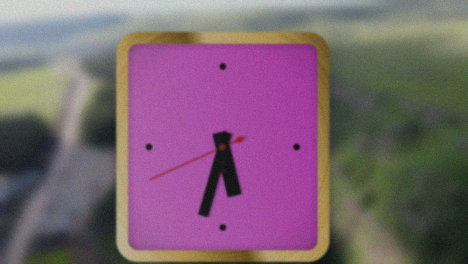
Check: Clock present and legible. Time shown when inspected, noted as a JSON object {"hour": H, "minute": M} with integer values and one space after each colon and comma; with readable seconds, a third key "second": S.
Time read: {"hour": 5, "minute": 32, "second": 41}
